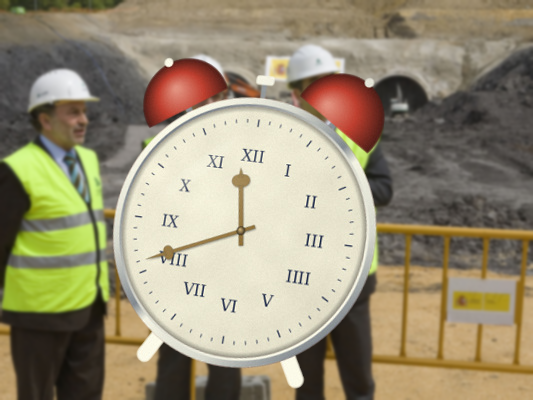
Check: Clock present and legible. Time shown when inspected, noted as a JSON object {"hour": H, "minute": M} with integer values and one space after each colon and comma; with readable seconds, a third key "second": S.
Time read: {"hour": 11, "minute": 41}
